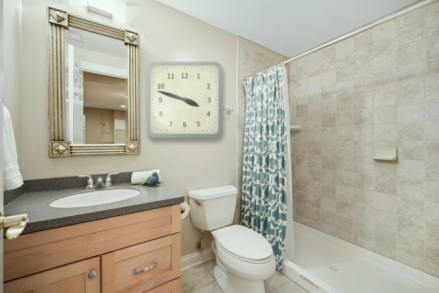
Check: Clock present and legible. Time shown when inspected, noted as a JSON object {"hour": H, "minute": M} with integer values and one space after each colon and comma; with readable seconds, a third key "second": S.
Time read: {"hour": 3, "minute": 48}
